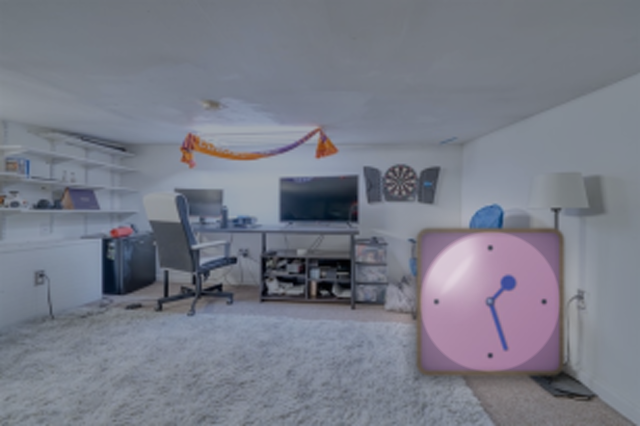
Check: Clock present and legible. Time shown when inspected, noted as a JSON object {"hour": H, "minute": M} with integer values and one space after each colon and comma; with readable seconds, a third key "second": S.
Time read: {"hour": 1, "minute": 27}
